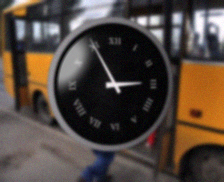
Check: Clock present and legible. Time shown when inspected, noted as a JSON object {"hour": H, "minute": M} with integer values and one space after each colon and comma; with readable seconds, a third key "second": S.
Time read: {"hour": 2, "minute": 55}
